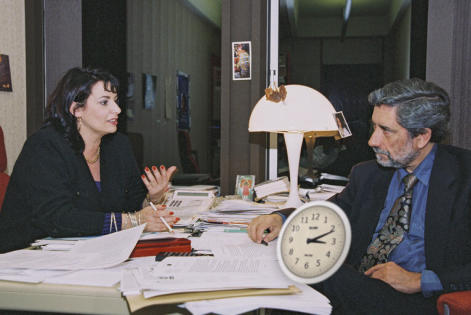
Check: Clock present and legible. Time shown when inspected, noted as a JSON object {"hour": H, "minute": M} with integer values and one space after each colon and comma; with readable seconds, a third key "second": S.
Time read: {"hour": 3, "minute": 11}
